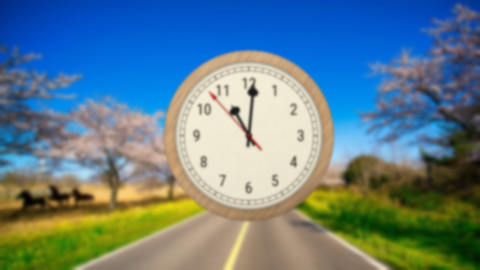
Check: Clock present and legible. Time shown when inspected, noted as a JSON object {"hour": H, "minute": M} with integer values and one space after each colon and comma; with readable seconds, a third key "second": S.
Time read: {"hour": 11, "minute": 0, "second": 53}
